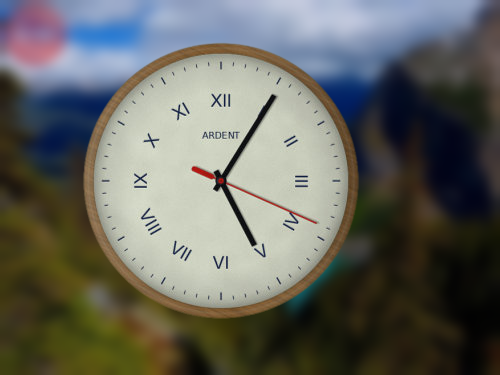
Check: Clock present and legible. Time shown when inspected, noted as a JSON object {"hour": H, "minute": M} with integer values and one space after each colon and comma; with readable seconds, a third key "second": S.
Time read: {"hour": 5, "minute": 5, "second": 19}
